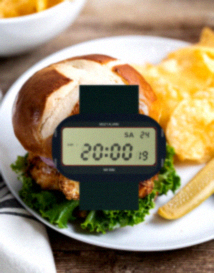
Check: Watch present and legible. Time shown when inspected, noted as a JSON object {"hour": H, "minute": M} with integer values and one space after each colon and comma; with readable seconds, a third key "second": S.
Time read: {"hour": 20, "minute": 0}
